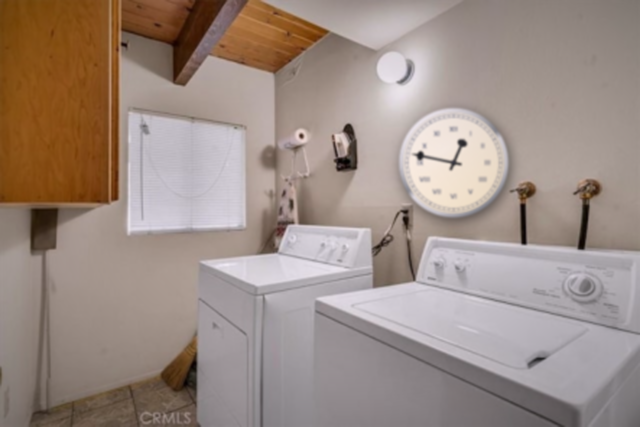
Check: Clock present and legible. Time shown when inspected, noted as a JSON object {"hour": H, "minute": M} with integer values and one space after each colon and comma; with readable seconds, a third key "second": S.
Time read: {"hour": 12, "minute": 47}
